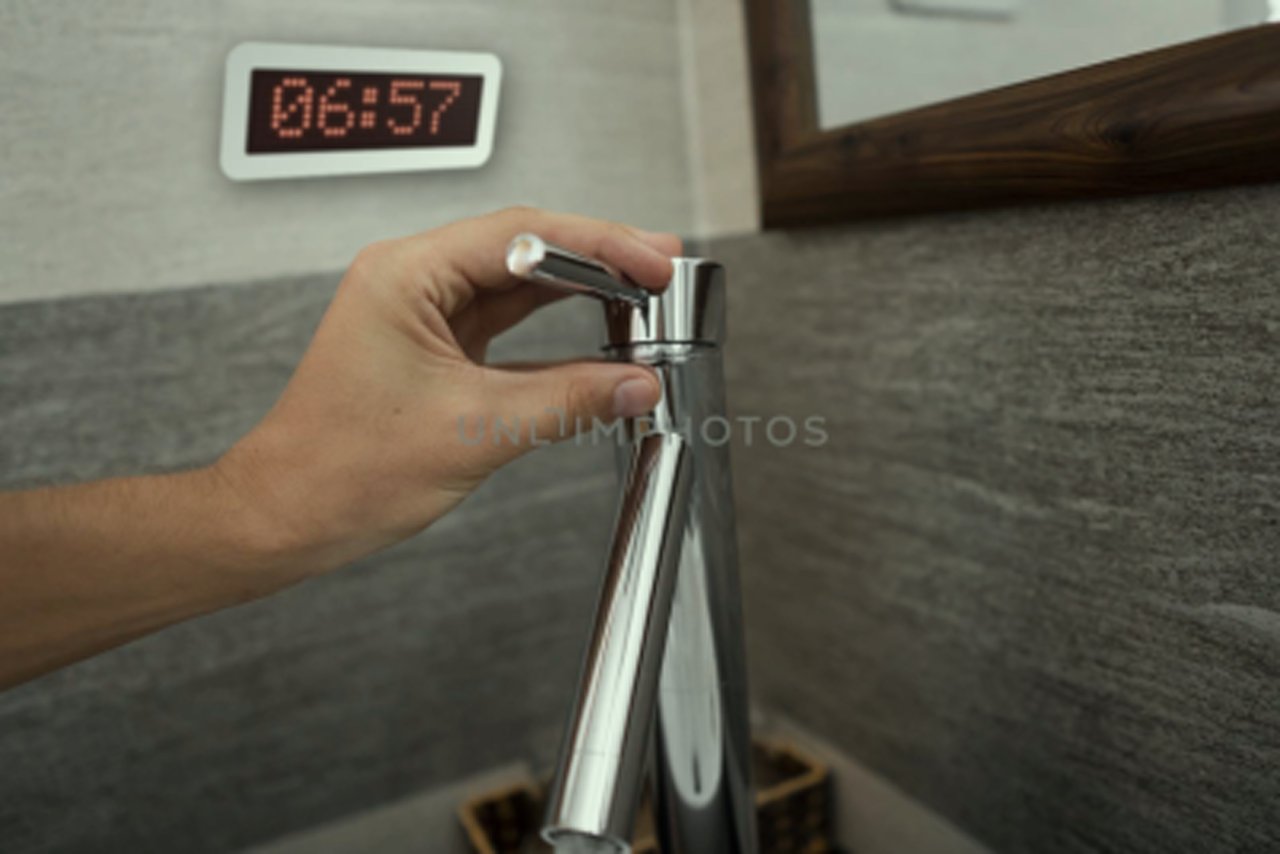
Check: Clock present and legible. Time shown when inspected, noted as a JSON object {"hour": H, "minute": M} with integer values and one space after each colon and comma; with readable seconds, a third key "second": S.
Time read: {"hour": 6, "minute": 57}
